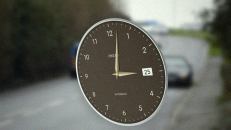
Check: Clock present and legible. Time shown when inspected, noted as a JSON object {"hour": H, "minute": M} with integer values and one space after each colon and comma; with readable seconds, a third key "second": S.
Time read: {"hour": 3, "minute": 2}
